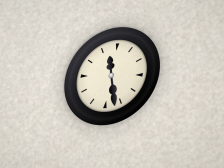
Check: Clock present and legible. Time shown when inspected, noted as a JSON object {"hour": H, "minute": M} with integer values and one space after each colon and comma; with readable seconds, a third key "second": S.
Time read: {"hour": 11, "minute": 27}
